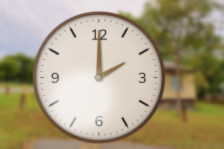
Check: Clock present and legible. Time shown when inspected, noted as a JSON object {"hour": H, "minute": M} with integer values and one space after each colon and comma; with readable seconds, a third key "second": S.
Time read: {"hour": 2, "minute": 0}
